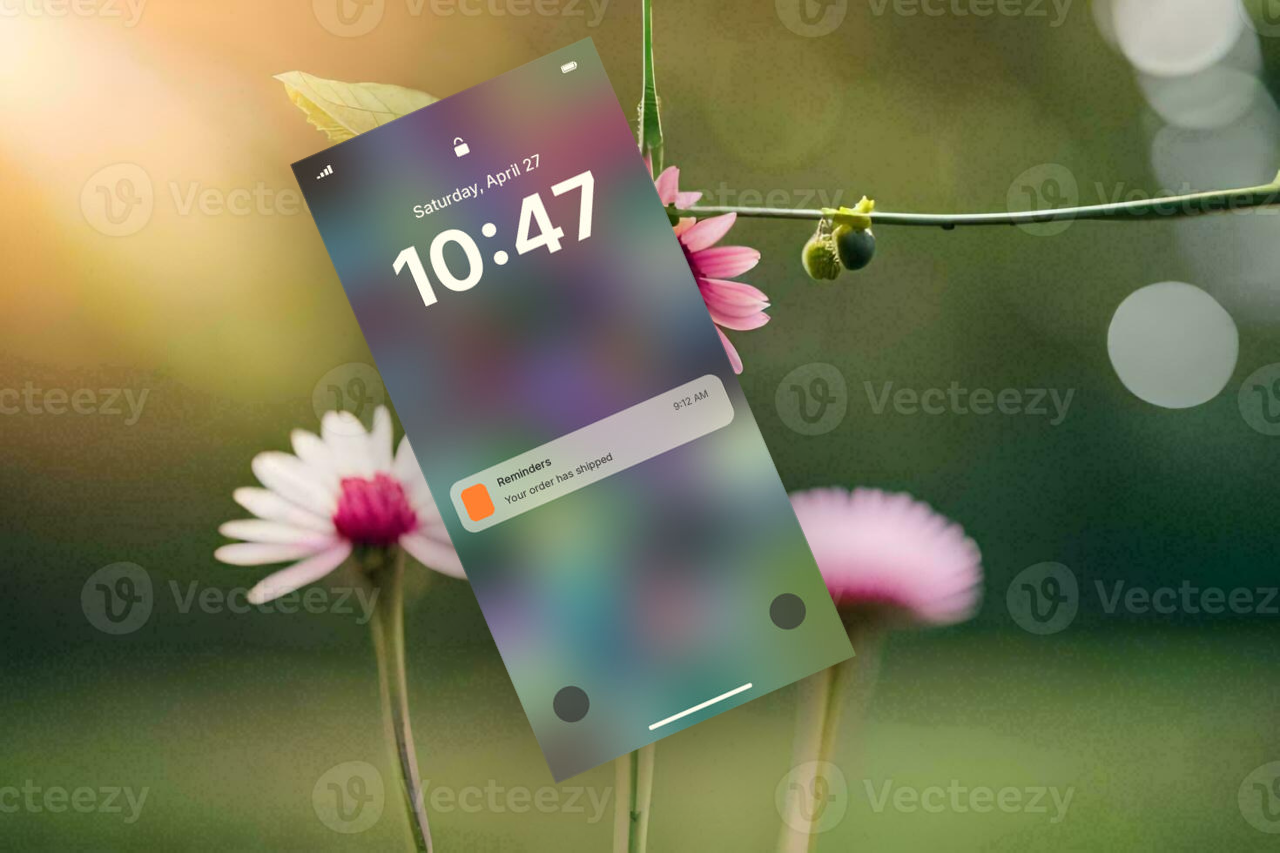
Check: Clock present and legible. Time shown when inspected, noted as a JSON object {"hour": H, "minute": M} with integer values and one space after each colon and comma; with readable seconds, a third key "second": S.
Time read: {"hour": 10, "minute": 47}
